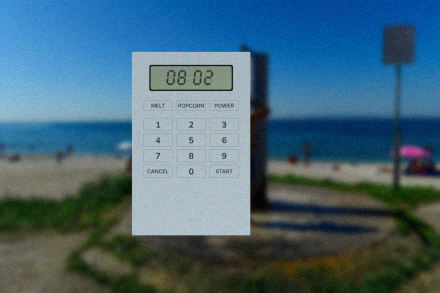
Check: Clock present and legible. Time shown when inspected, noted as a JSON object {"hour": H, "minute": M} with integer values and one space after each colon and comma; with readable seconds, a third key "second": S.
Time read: {"hour": 8, "minute": 2}
